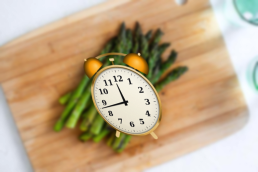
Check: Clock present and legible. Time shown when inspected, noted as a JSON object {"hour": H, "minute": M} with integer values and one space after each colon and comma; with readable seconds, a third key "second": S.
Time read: {"hour": 11, "minute": 43}
